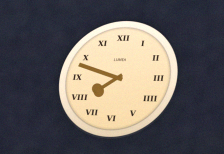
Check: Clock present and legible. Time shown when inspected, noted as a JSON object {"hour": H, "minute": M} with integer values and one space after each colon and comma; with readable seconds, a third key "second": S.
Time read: {"hour": 7, "minute": 48}
